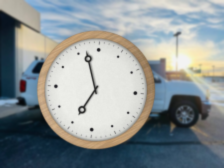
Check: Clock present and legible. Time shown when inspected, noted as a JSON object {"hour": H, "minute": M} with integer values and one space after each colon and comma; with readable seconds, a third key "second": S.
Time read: {"hour": 6, "minute": 57}
